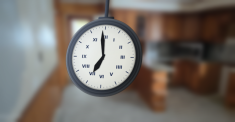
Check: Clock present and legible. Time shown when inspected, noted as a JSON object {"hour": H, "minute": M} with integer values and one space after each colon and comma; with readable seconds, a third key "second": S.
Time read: {"hour": 6, "minute": 59}
